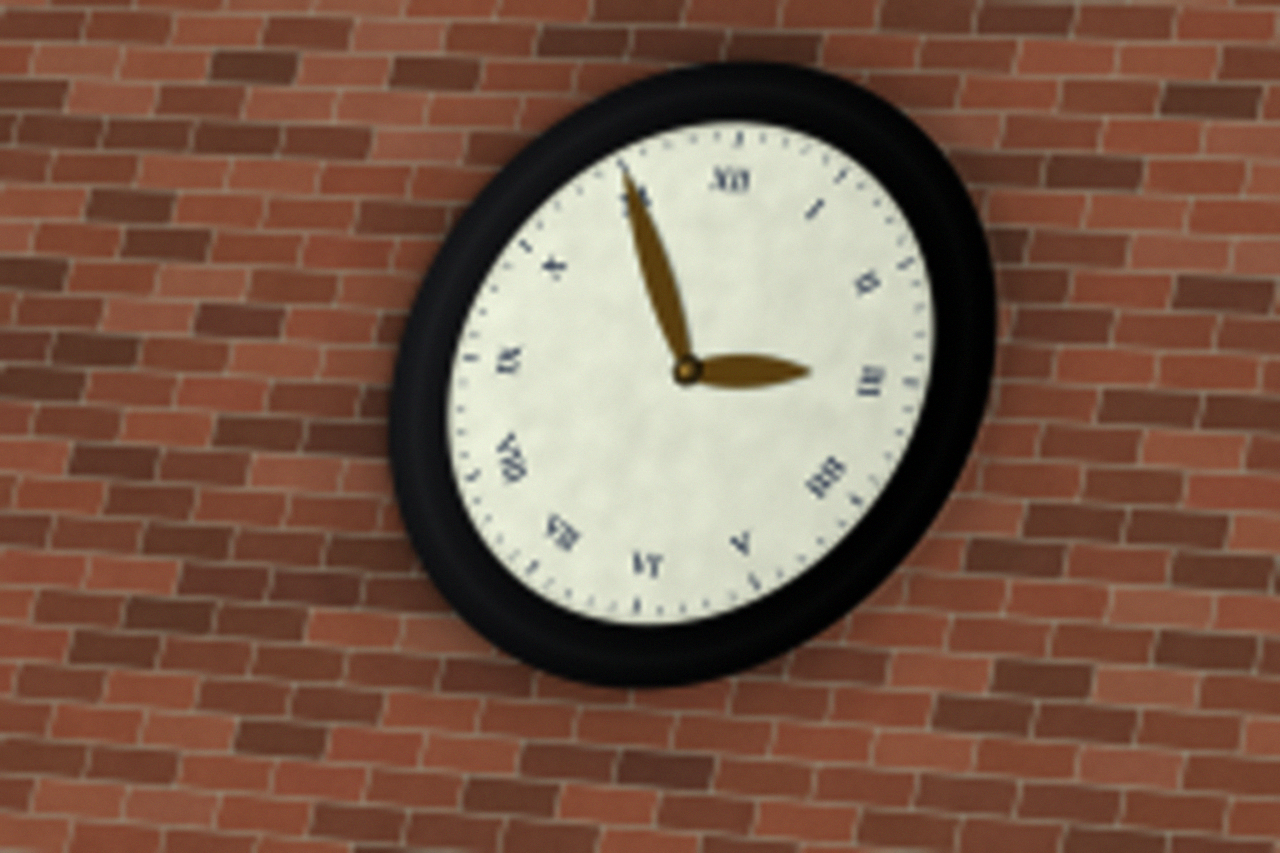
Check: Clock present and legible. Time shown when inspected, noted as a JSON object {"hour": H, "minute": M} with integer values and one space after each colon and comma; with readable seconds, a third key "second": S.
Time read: {"hour": 2, "minute": 55}
